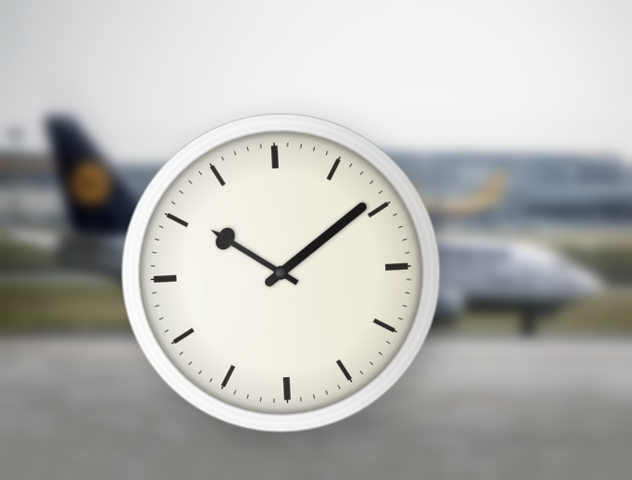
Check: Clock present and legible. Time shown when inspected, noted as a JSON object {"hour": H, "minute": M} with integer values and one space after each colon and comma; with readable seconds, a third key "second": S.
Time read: {"hour": 10, "minute": 9}
